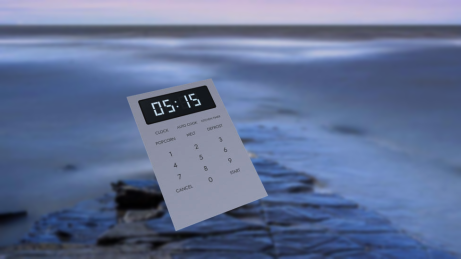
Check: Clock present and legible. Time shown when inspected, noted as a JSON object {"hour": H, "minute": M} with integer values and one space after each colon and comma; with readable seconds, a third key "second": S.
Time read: {"hour": 5, "minute": 15}
